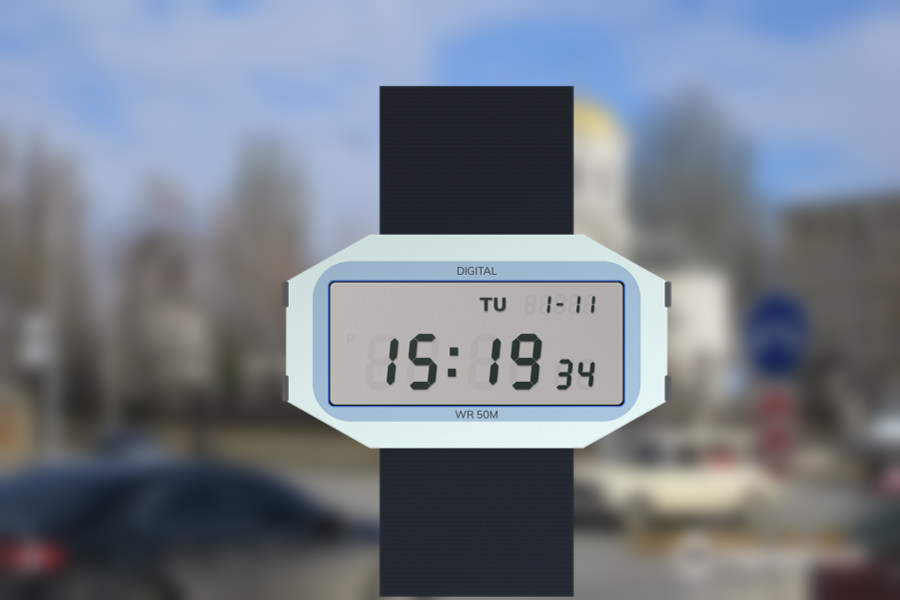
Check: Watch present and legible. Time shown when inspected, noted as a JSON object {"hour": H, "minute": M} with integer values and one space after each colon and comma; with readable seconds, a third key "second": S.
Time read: {"hour": 15, "minute": 19, "second": 34}
